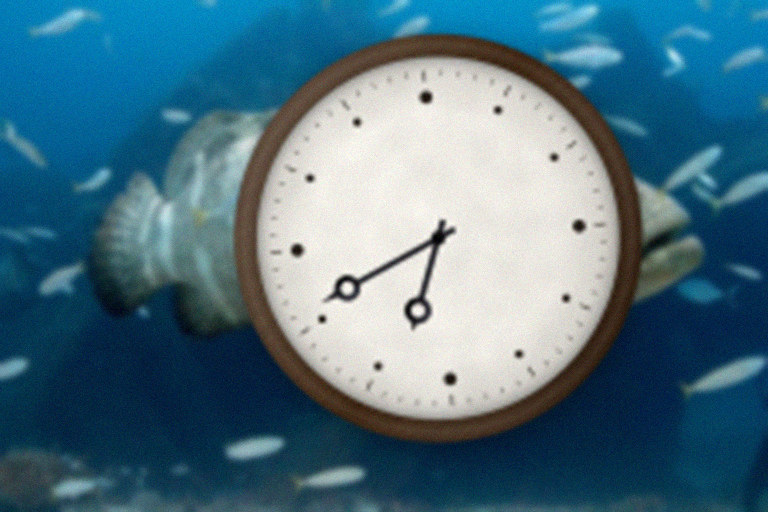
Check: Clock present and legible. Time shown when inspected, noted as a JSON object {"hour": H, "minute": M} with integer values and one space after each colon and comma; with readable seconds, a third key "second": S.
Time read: {"hour": 6, "minute": 41}
